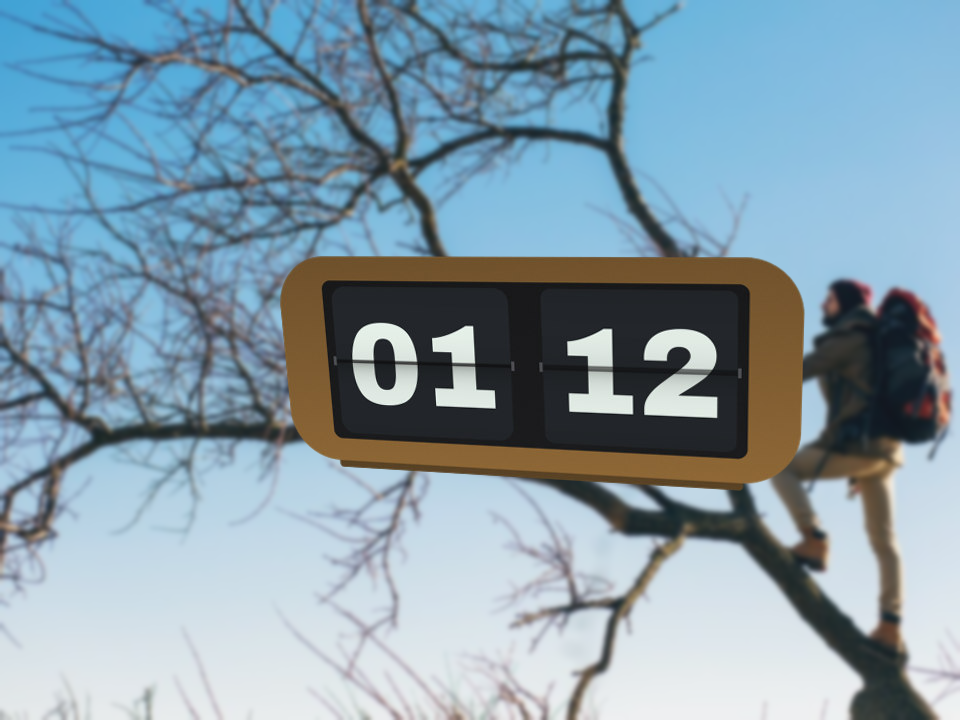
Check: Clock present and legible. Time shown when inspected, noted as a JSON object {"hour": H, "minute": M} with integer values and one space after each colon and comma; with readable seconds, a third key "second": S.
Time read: {"hour": 1, "minute": 12}
